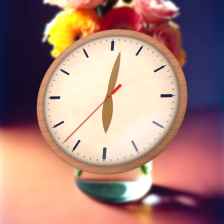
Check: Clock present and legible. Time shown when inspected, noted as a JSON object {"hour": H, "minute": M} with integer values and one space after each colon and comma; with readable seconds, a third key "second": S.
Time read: {"hour": 6, "minute": 1, "second": 37}
